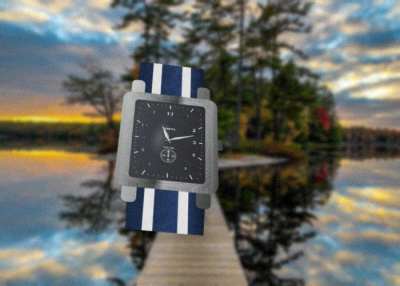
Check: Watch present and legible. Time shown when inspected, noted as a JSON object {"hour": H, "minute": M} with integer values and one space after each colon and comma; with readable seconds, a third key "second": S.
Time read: {"hour": 11, "minute": 12}
